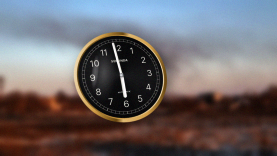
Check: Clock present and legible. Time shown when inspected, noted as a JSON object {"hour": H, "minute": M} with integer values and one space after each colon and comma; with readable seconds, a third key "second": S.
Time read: {"hour": 5, "minute": 59}
